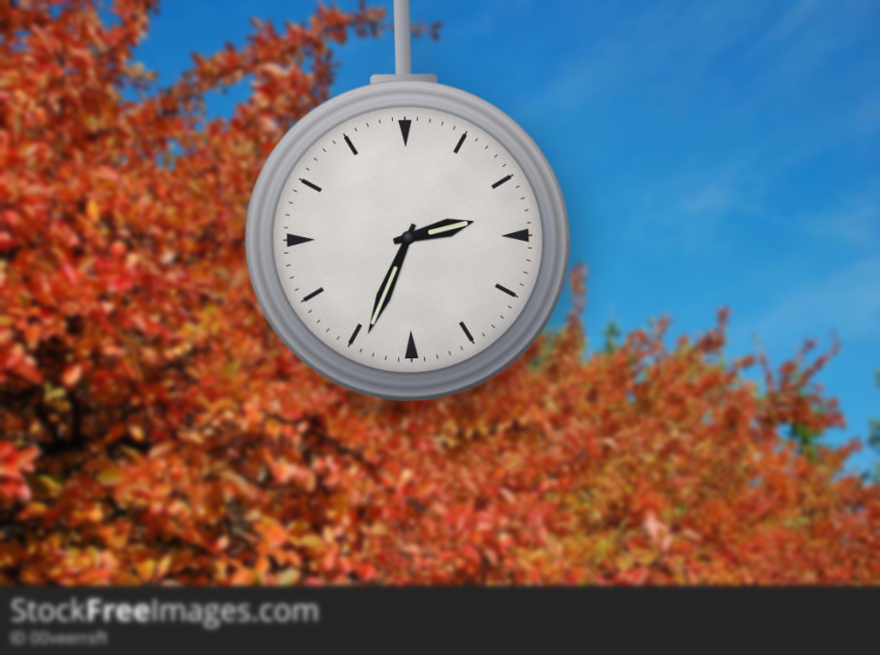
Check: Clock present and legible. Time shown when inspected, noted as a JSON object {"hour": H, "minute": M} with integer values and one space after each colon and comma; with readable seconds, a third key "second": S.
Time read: {"hour": 2, "minute": 34}
